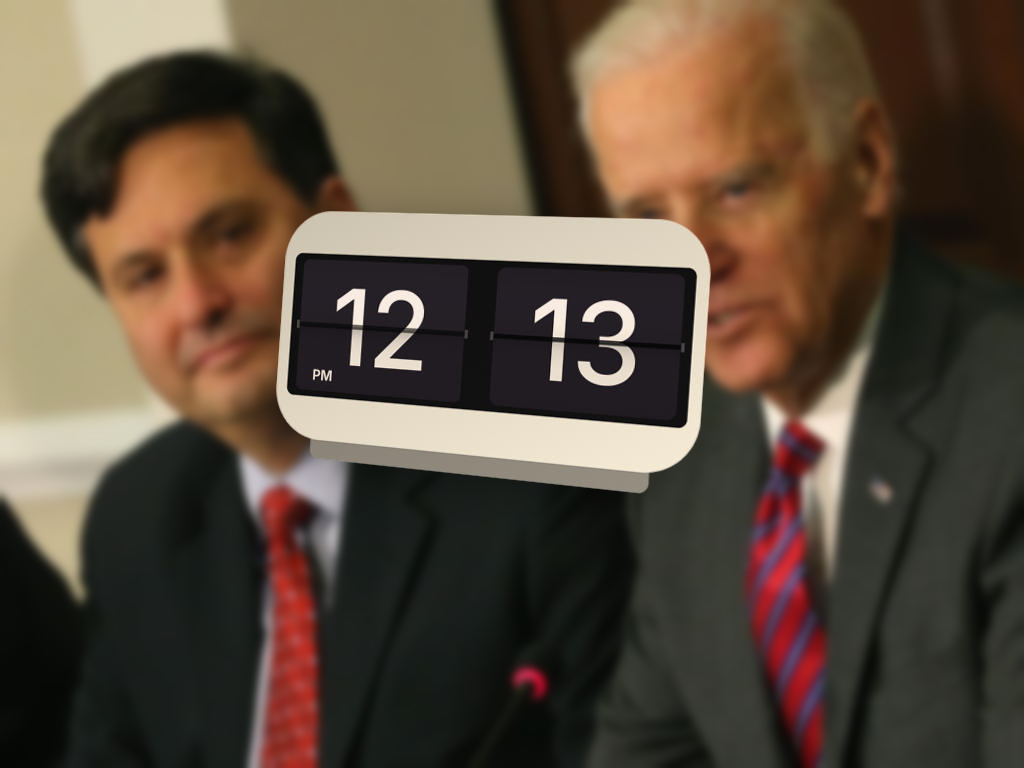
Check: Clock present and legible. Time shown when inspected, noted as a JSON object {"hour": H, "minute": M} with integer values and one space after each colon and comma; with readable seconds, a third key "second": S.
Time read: {"hour": 12, "minute": 13}
